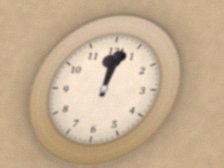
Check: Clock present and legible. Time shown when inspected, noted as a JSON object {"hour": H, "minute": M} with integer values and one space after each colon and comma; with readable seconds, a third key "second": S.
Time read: {"hour": 12, "minute": 2}
